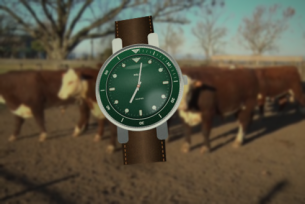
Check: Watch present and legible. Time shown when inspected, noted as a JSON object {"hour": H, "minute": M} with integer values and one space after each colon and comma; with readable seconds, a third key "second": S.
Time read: {"hour": 7, "minute": 2}
